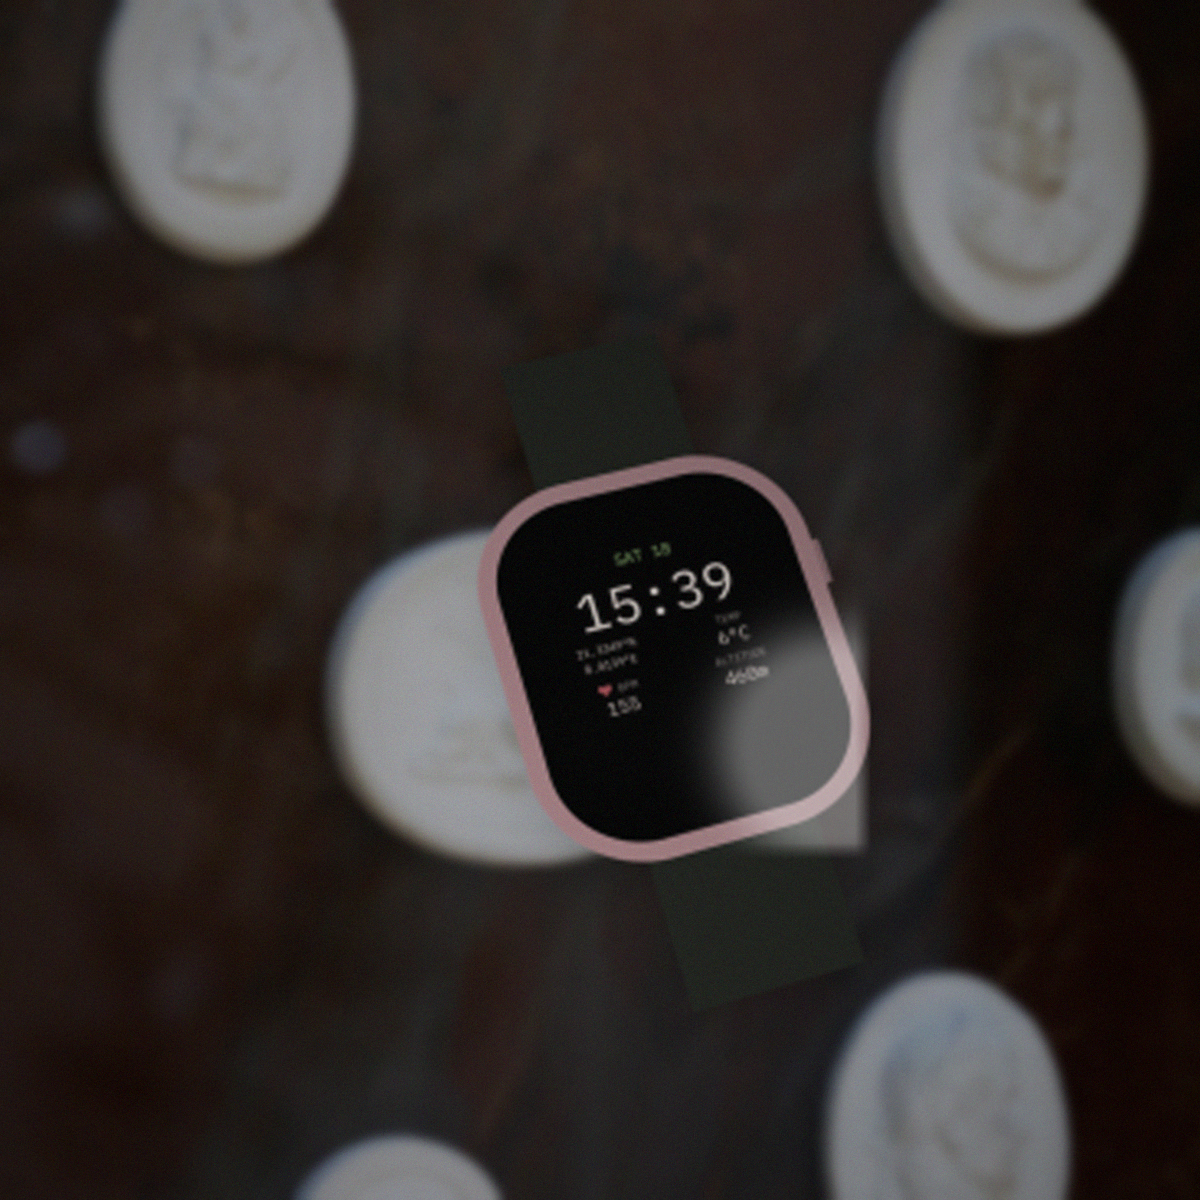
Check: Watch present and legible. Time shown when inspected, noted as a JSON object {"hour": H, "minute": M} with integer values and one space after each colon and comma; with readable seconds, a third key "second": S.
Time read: {"hour": 15, "minute": 39}
